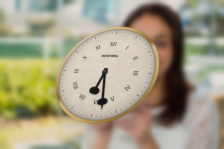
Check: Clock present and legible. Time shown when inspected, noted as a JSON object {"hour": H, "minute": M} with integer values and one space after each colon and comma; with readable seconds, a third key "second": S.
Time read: {"hour": 6, "minute": 28}
